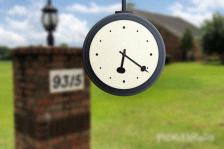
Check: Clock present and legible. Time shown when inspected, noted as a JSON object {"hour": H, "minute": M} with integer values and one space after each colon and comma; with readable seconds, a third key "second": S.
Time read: {"hour": 6, "minute": 21}
